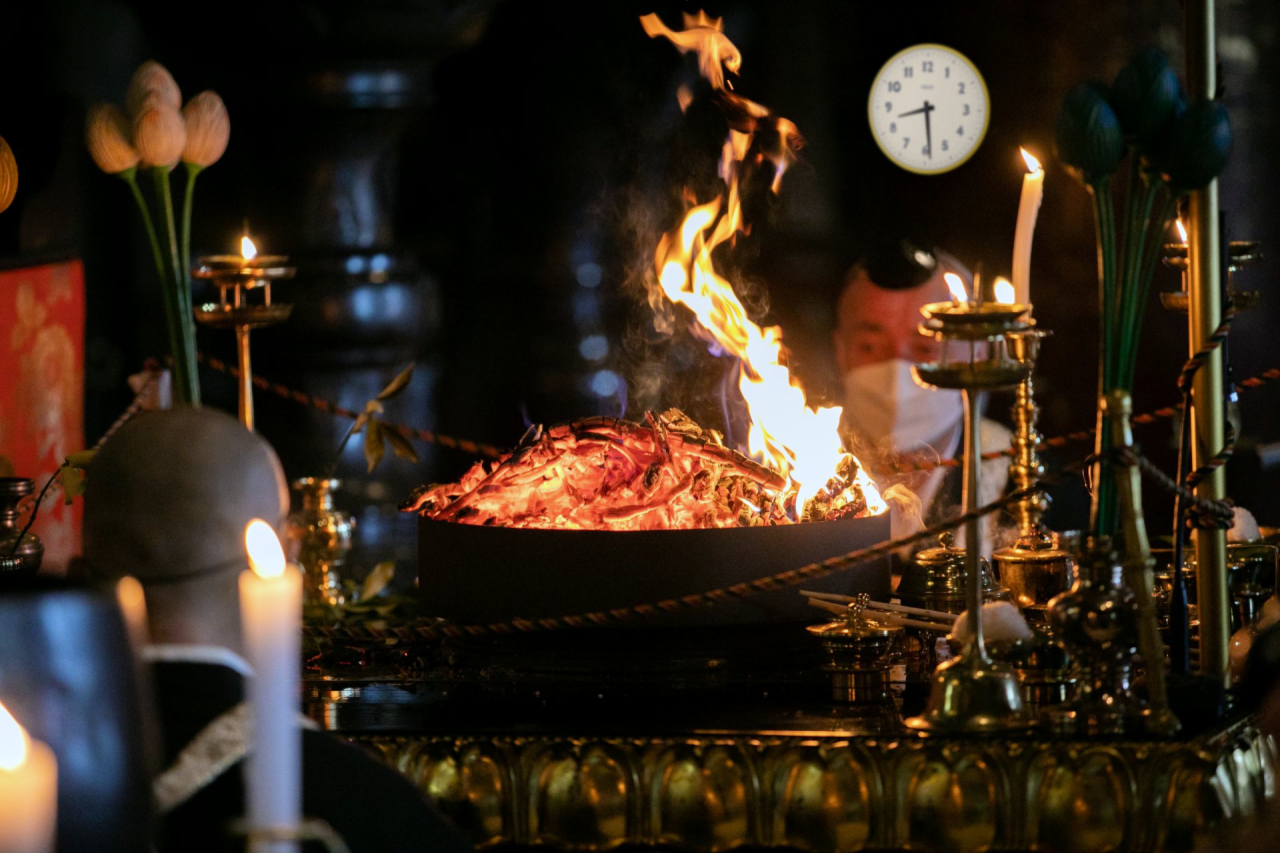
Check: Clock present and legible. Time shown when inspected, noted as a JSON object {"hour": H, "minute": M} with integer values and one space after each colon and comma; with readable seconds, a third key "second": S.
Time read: {"hour": 8, "minute": 29}
